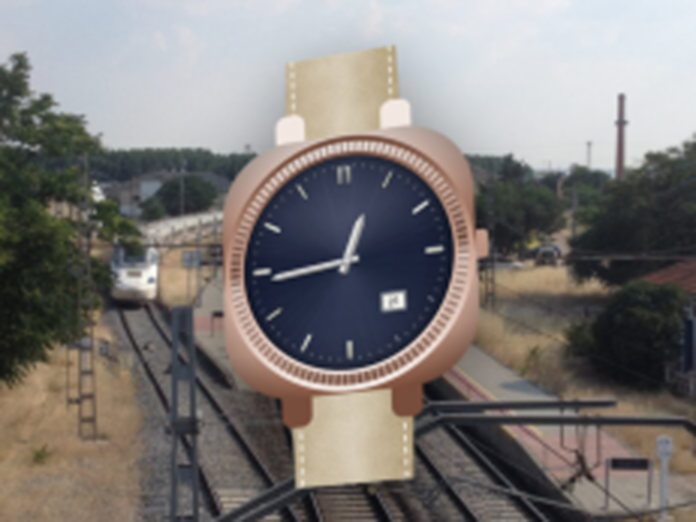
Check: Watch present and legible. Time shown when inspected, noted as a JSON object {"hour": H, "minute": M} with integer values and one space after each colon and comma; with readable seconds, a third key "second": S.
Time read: {"hour": 12, "minute": 44}
